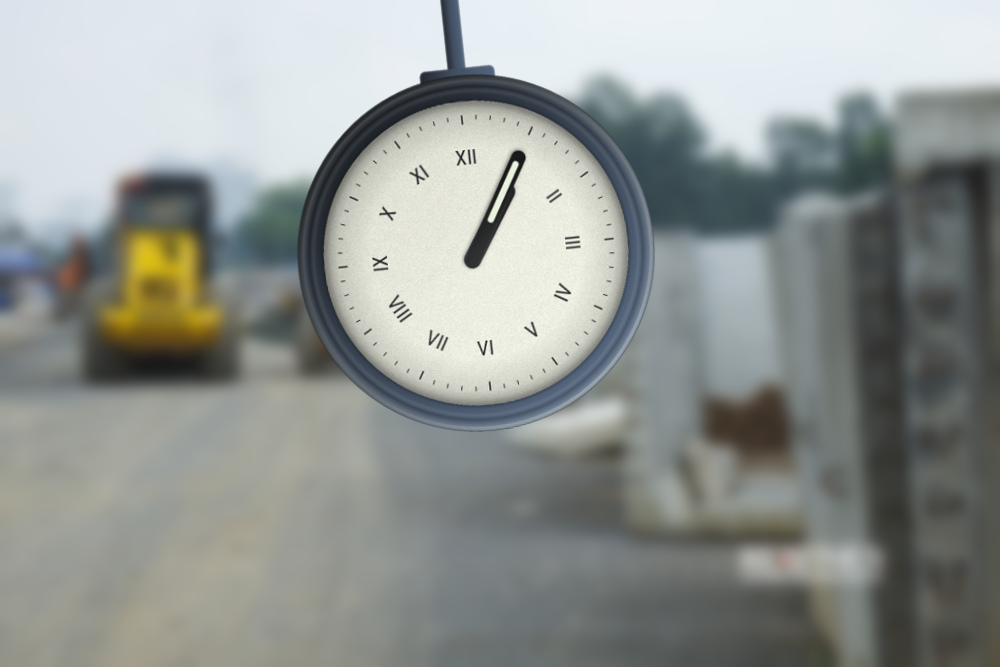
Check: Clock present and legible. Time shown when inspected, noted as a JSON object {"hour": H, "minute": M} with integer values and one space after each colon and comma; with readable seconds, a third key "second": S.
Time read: {"hour": 1, "minute": 5}
